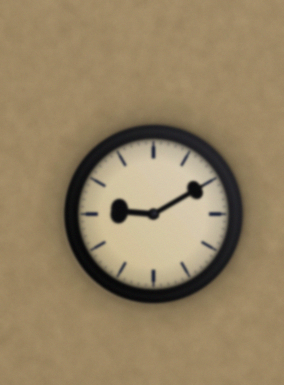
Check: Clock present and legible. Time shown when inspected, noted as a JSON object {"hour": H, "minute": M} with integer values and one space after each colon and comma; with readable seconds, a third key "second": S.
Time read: {"hour": 9, "minute": 10}
